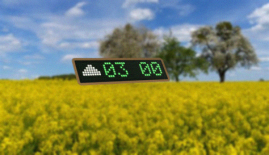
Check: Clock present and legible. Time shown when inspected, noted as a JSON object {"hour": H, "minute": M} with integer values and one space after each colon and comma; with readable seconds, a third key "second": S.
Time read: {"hour": 3, "minute": 0}
